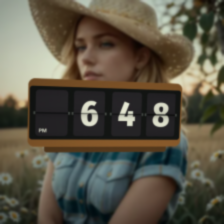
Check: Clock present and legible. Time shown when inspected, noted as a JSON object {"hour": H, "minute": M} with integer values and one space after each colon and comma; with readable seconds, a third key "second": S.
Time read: {"hour": 6, "minute": 48}
